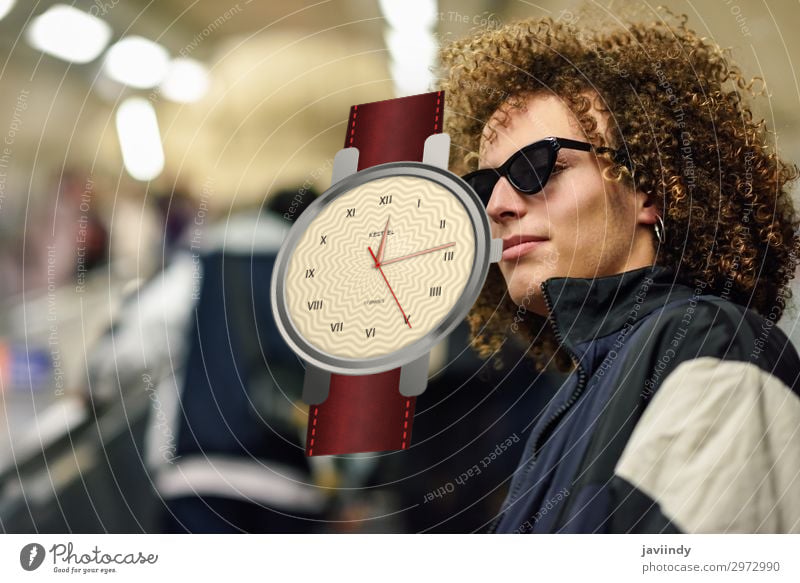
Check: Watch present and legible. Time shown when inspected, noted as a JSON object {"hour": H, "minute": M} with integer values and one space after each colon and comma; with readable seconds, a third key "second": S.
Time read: {"hour": 12, "minute": 13, "second": 25}
